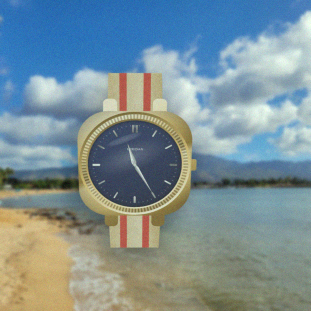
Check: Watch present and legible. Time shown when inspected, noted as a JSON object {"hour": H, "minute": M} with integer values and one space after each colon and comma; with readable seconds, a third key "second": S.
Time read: {"hour": 11, "minute": 25}
